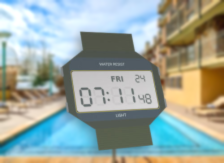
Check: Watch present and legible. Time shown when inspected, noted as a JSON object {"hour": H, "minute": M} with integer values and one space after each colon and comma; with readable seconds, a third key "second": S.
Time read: {"hour": 7, "minute": 11, "second": 48}
